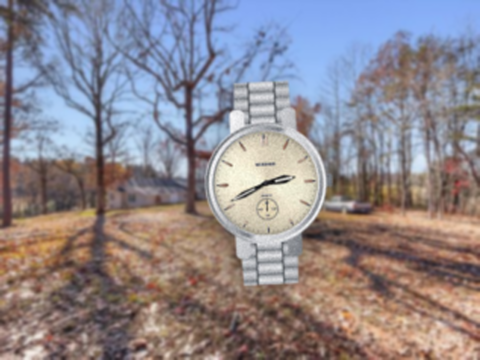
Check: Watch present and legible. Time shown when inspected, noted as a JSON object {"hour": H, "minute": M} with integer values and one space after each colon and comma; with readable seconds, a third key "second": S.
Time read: {"hour": 2, "minute": 41}
